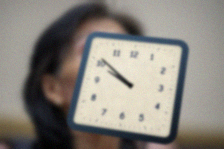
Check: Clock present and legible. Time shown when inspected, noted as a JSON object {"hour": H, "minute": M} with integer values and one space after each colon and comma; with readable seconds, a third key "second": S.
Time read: {"hour": 9, "minute": 51}
